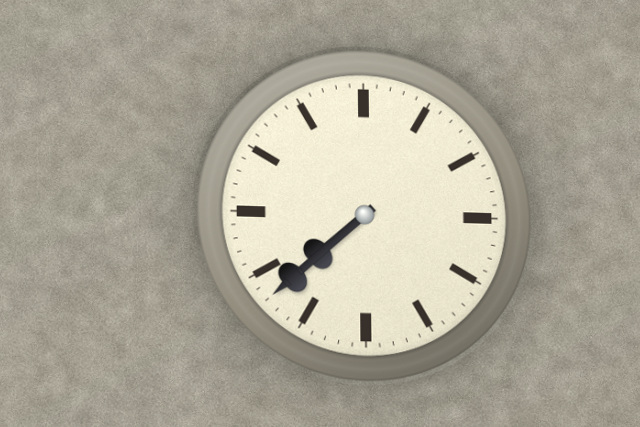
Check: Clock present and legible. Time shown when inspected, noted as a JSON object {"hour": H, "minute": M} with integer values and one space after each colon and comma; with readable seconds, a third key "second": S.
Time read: {"hour": 7, "minute": 38}
